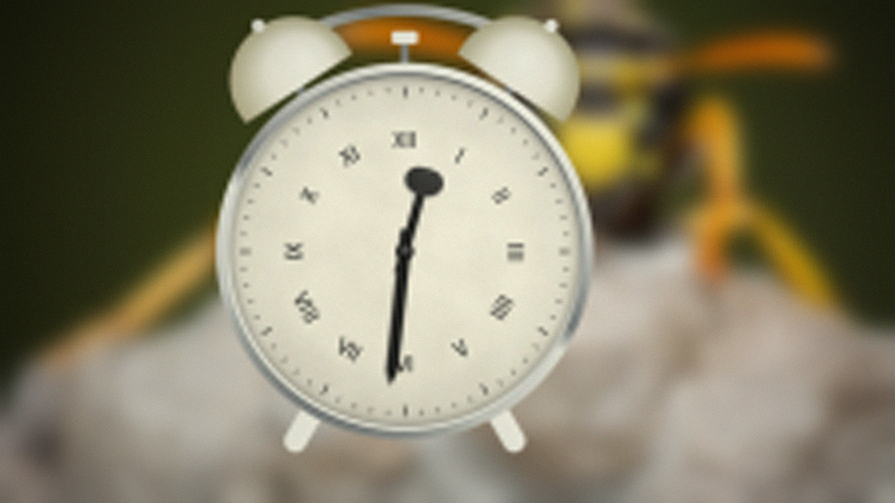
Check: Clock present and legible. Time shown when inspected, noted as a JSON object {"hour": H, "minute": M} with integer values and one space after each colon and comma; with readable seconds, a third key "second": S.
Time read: {"hour": 12, "minute": 31}
